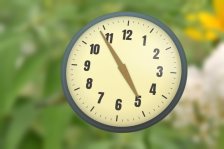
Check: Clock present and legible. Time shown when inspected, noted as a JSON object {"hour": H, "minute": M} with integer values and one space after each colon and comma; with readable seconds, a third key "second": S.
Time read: {"hour": 4, "minute": 54}
